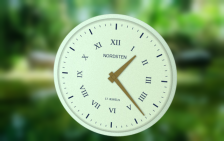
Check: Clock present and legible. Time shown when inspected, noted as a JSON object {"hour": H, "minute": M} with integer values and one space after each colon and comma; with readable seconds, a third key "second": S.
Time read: {"hour": 1, "minute": 23}
